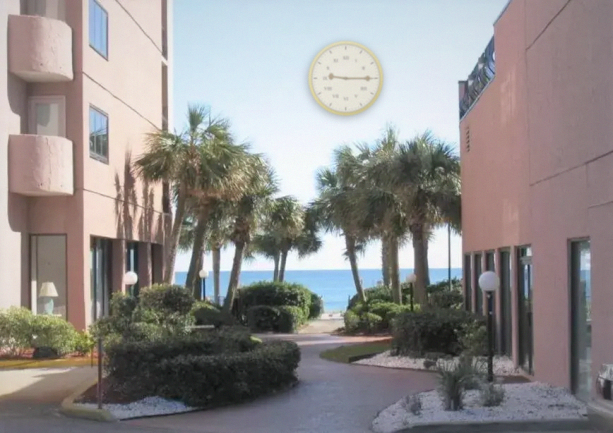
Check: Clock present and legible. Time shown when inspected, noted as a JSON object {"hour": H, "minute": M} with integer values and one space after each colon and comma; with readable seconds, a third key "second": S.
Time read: {"hour": 9, "minute": 15}
